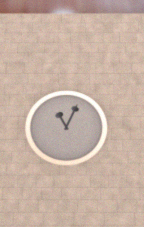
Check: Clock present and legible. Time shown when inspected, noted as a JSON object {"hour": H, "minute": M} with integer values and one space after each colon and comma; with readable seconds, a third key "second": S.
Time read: {"hour": 11, "minute": 4}
